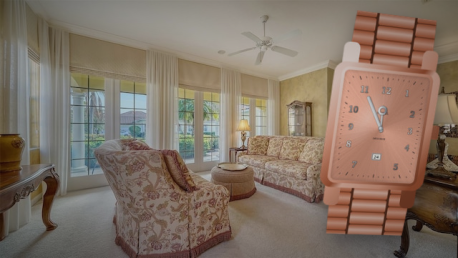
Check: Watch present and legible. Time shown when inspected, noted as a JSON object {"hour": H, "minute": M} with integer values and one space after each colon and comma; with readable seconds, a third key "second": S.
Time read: {"hour": 11, "minute": 55}
